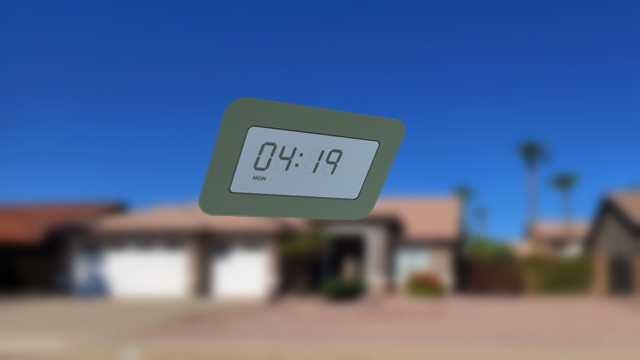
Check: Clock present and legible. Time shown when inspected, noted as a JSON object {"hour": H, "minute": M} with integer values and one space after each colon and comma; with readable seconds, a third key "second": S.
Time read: {"hour": 4, "minute": 19}
